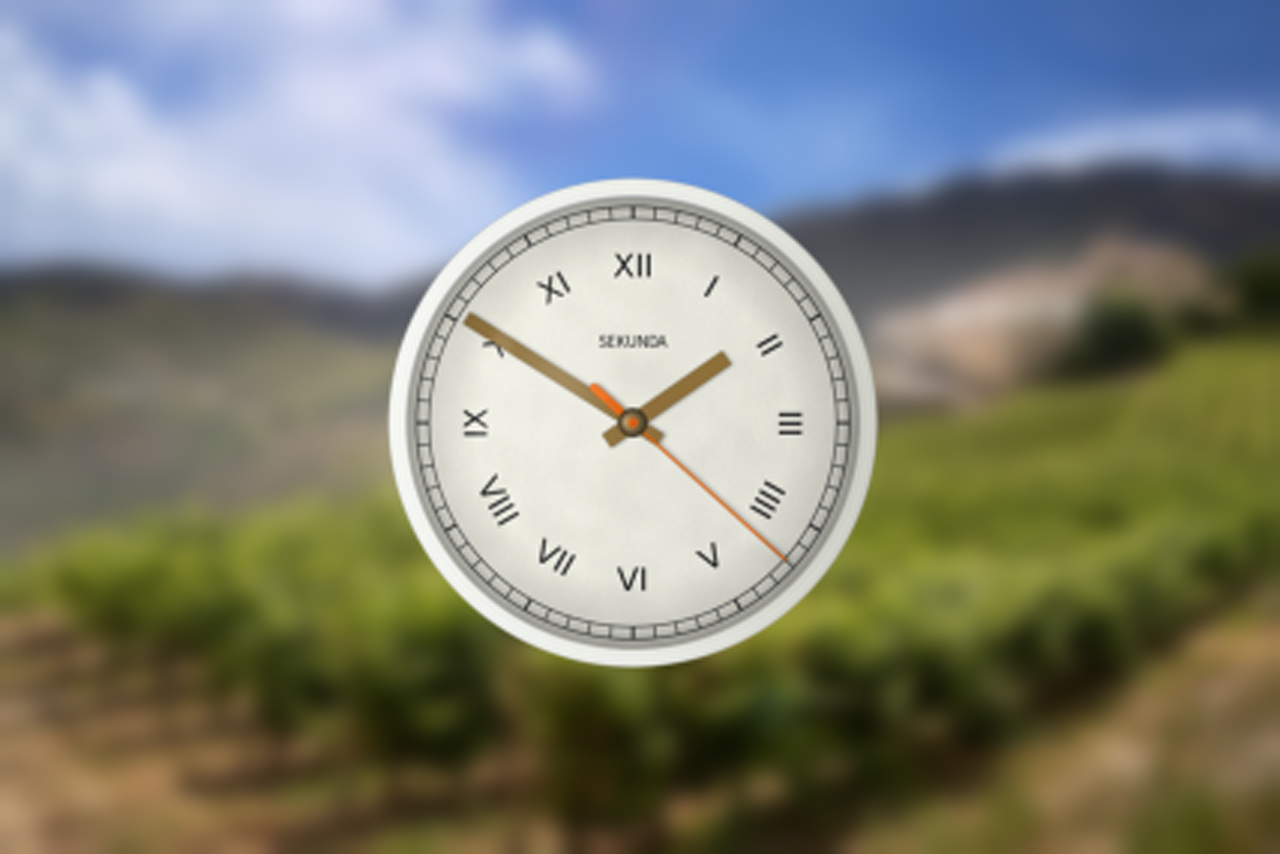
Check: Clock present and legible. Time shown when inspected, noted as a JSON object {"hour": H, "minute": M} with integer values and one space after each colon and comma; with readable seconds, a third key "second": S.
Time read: {"hour": 1, "minute": 50, "second": 22}
